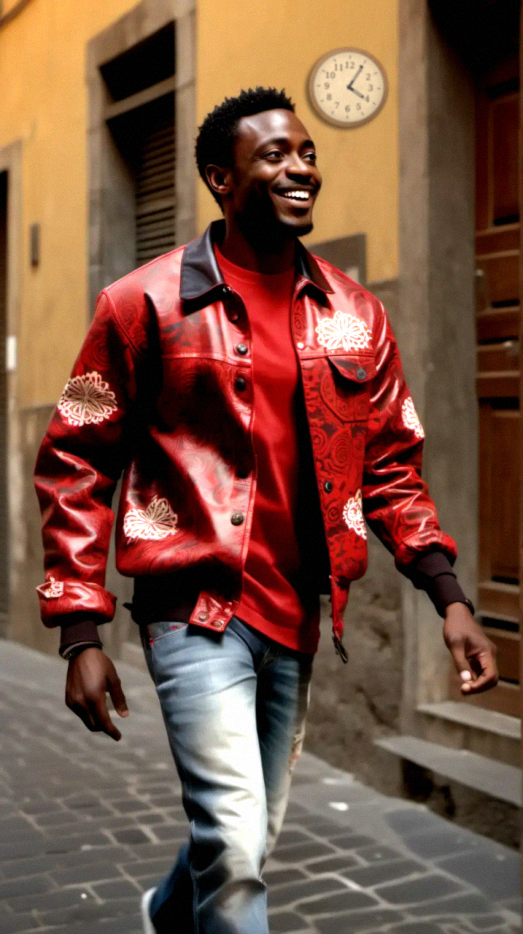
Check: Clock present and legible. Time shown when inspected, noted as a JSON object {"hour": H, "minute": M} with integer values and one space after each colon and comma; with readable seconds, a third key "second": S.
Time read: {"hour": 4, "minute": 5}
